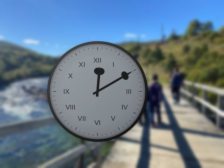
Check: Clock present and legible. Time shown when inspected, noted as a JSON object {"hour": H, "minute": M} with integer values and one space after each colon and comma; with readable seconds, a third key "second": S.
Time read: {"hour": 12, "minute": 10}
